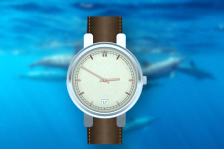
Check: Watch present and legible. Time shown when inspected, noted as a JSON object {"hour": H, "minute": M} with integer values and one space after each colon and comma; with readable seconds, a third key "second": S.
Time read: {"hour": 2, "minute": 50}
